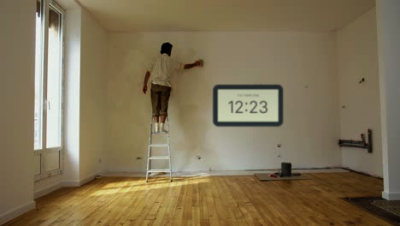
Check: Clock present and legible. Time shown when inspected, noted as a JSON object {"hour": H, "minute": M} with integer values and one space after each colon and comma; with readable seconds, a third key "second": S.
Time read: {"hour": 12, "minute": 23}
